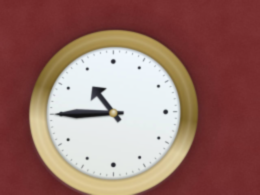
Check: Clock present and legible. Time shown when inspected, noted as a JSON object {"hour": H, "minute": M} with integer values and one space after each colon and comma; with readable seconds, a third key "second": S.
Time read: {"hour": 10, "minute": 45}
